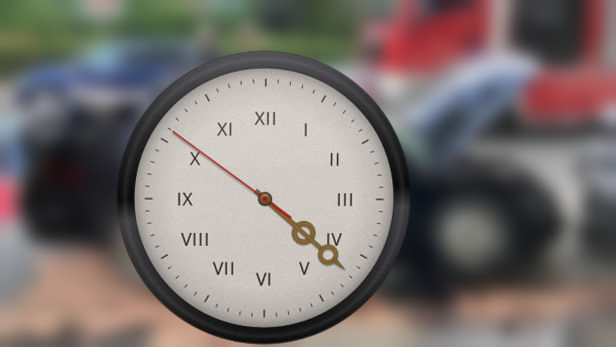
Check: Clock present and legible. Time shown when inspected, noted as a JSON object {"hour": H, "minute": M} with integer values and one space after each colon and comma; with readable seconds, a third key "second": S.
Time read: {"hour": 4, "minute": 21, "second": 51}
